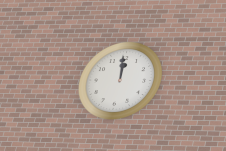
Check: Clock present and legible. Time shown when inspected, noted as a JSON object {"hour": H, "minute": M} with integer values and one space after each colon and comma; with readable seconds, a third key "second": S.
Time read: {"hour": 11, "minute": 59}
